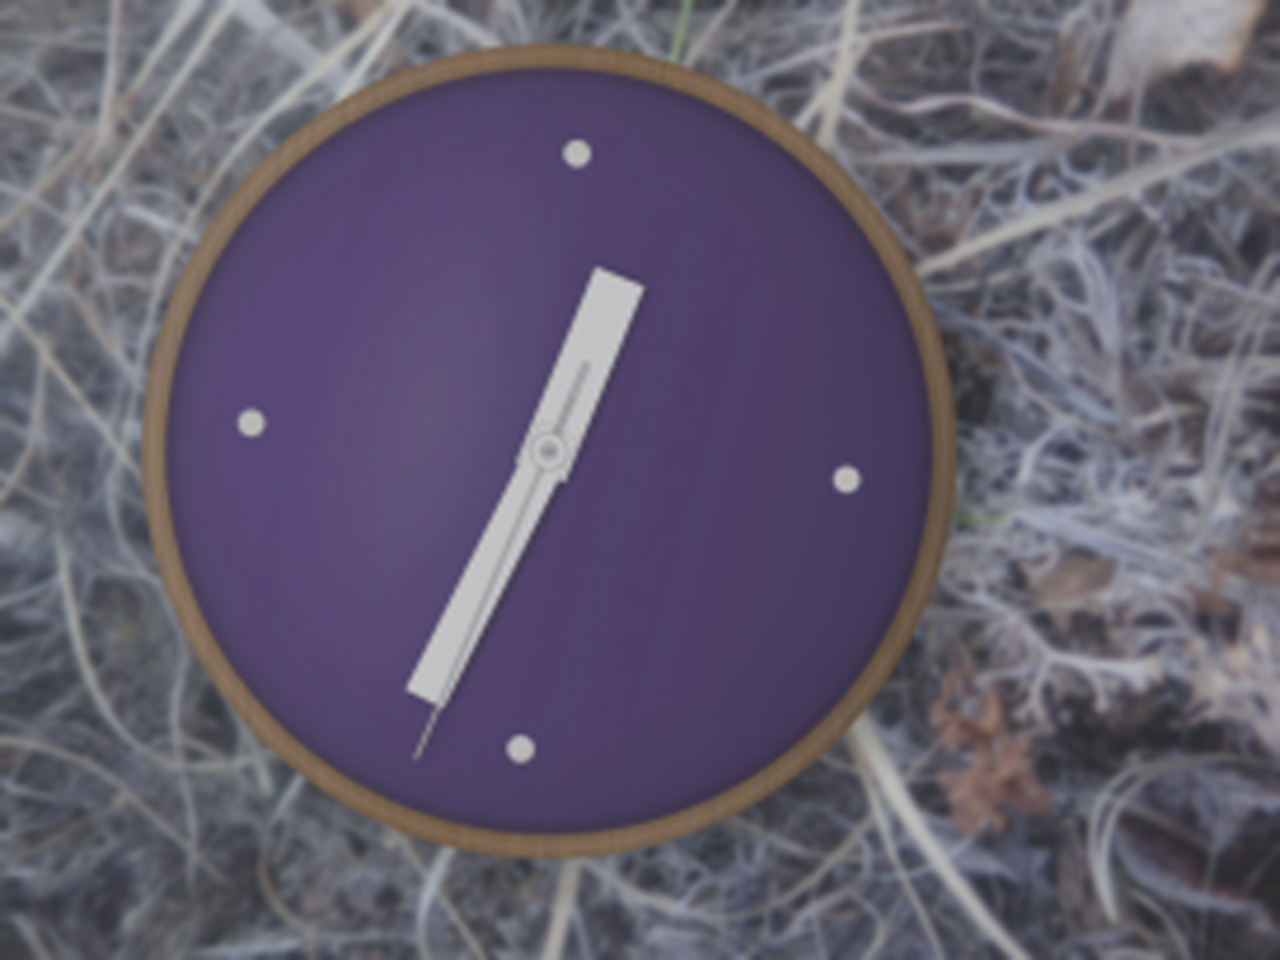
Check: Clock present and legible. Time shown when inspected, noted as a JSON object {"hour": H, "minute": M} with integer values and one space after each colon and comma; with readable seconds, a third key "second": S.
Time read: {"hour": 12, "minute": 33, "second": 33}
